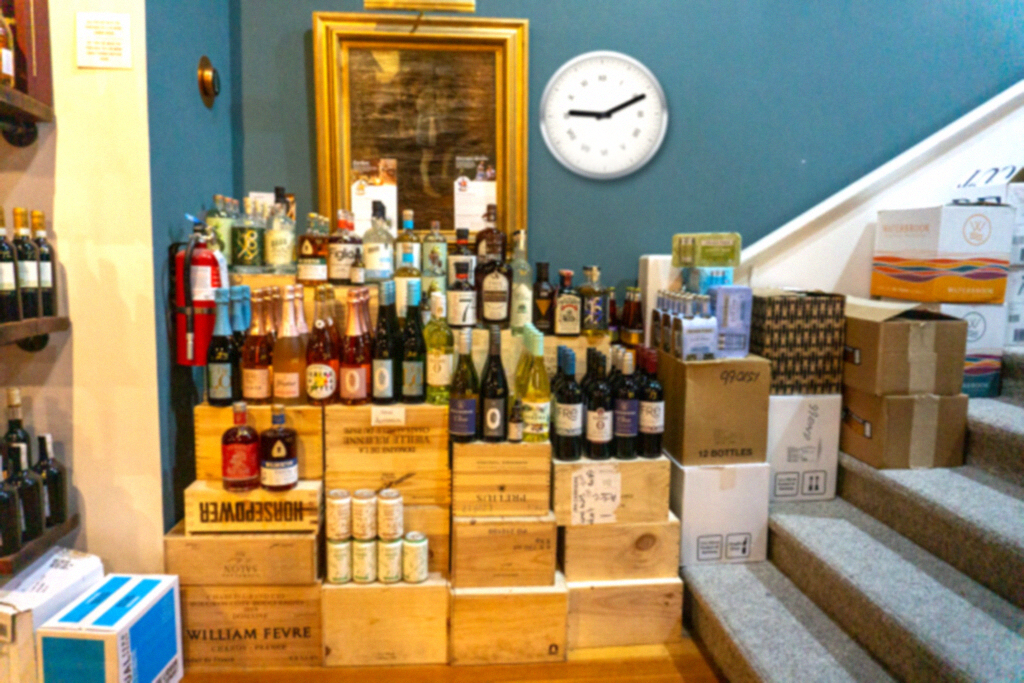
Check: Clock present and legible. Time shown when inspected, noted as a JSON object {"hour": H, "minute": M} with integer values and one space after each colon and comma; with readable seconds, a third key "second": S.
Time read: {"hour": 9, "minute": 11}
